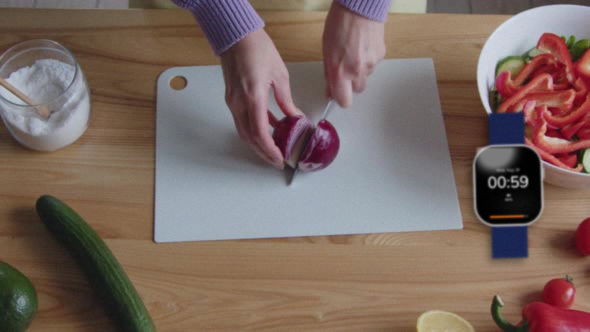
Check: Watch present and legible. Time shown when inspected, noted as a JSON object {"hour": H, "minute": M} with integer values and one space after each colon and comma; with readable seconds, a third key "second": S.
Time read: {"hour": 0, "minute": 59}
